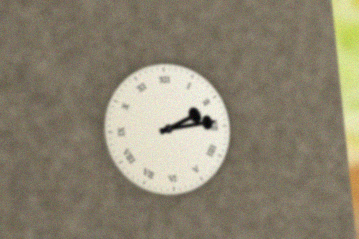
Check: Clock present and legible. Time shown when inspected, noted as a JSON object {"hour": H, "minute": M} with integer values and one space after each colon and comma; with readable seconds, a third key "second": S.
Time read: {"hour": 2, "minute": 14}
